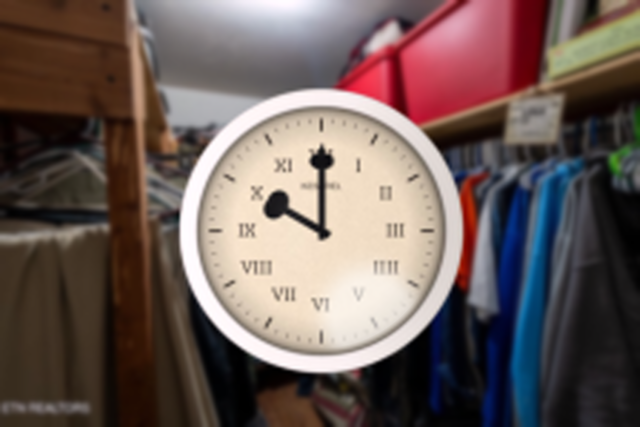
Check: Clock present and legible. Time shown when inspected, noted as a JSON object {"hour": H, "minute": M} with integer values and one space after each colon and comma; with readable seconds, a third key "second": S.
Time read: {"hour": 10, "minute": 0}
